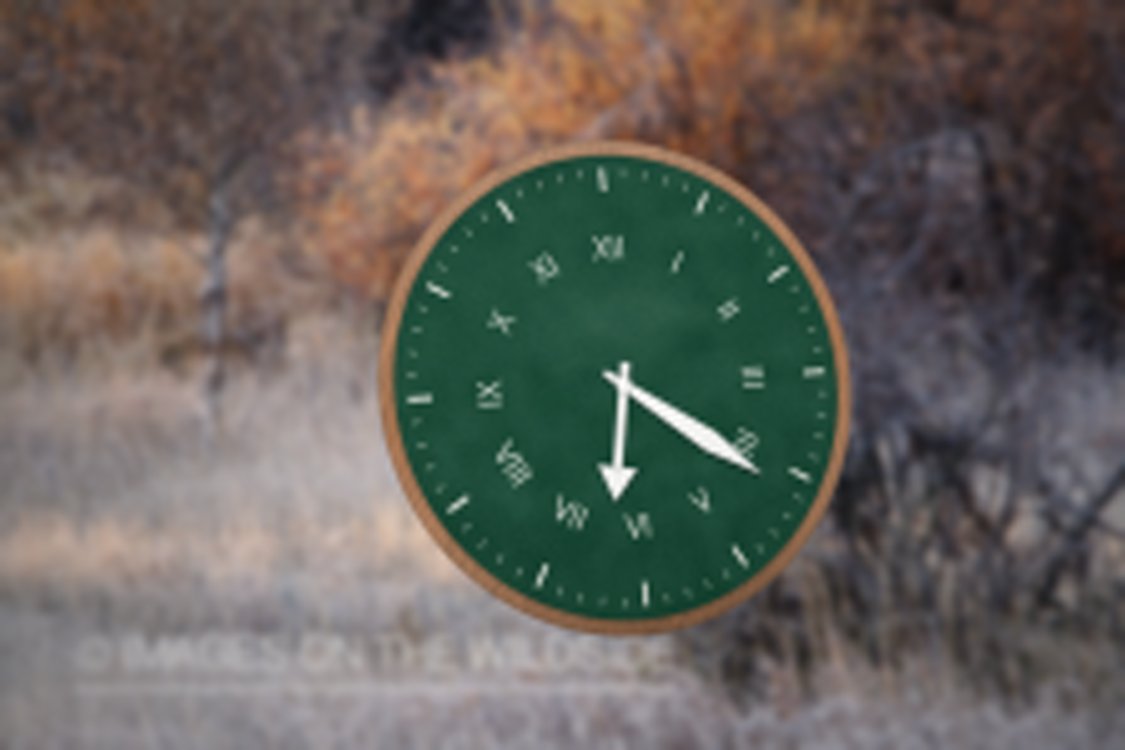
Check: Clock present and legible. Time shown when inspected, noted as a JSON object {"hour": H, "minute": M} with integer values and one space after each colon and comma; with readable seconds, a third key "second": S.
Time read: {"hour": 6, "minute": 21}
